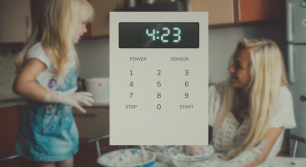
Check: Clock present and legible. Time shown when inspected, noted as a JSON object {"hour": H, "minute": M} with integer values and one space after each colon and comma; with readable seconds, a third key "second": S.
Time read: {"hour": 4, "minute": 23}
